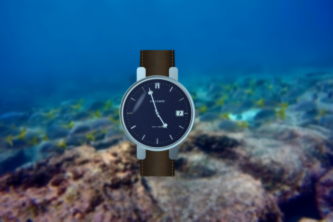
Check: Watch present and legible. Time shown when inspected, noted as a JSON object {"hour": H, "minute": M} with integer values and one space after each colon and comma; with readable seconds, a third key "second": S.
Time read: {"hour": 4, "minute": 57}
